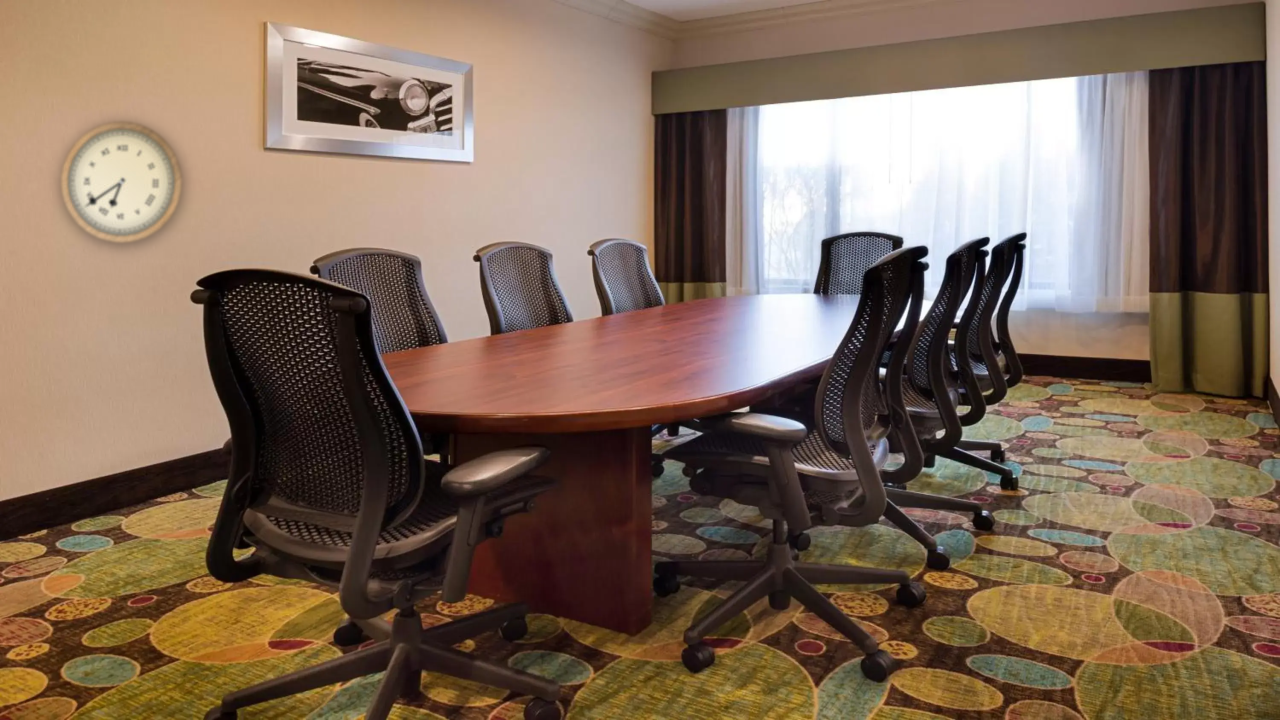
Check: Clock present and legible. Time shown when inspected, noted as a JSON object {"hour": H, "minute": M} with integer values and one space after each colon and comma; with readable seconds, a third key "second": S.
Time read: {"hour": 6, "minute": 39}
